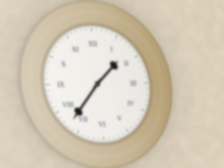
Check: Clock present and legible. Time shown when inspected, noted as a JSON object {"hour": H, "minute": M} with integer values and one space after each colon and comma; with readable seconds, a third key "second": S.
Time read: {"hour": 1, "minute": 37}
